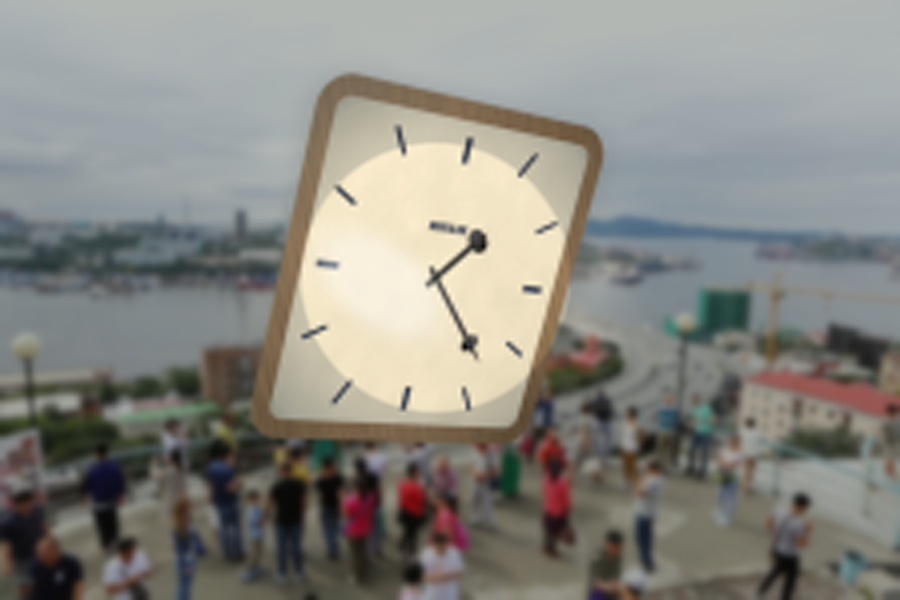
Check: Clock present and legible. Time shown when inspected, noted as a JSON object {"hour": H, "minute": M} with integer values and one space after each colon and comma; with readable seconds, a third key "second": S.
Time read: {"hour": 1, "minute": 23}
